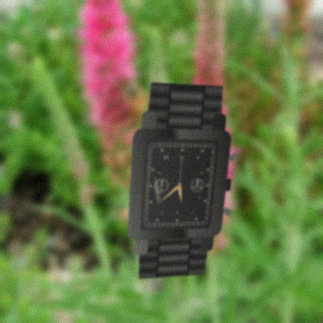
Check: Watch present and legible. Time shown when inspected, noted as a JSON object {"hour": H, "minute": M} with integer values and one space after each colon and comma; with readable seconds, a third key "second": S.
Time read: {"hour": 5, "minute": 38}
